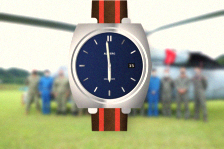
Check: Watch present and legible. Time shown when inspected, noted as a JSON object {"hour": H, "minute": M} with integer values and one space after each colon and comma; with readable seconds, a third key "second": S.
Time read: {"hour": 5, "minute": 59}
